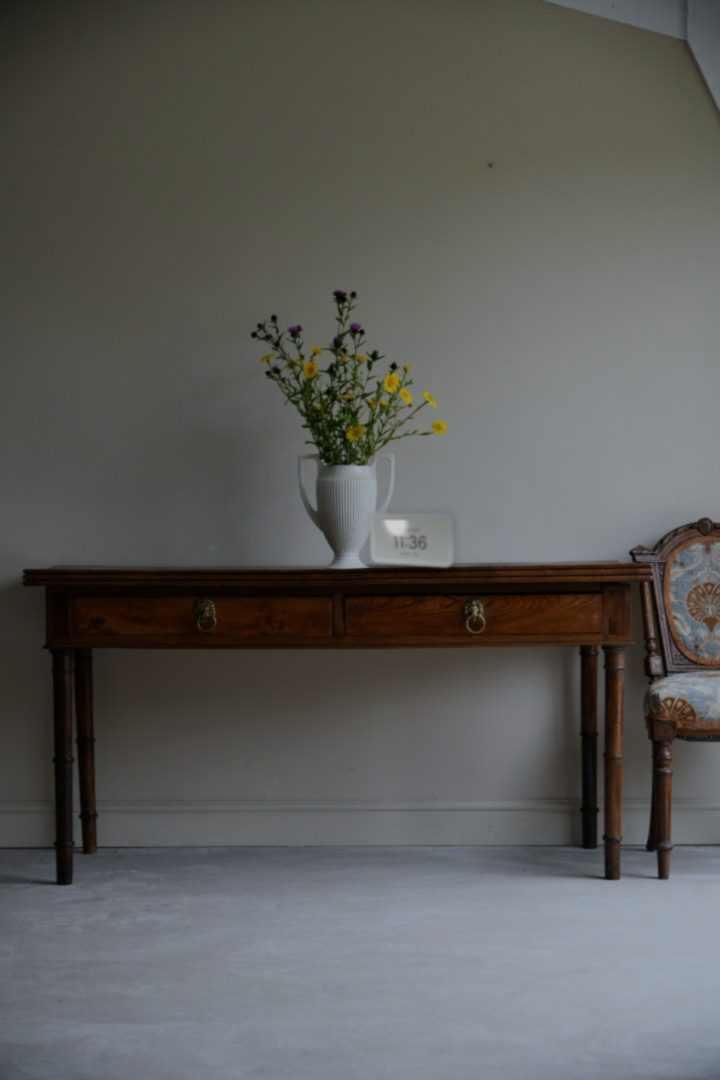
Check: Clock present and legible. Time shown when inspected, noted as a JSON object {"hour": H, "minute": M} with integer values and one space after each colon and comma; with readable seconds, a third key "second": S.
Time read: {"hour": 11, "minute": 36}
